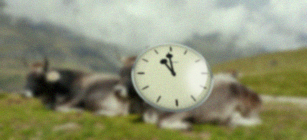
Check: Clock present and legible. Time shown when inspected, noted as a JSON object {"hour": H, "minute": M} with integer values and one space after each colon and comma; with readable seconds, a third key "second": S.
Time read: {"hour": 10, "minute": 59}
